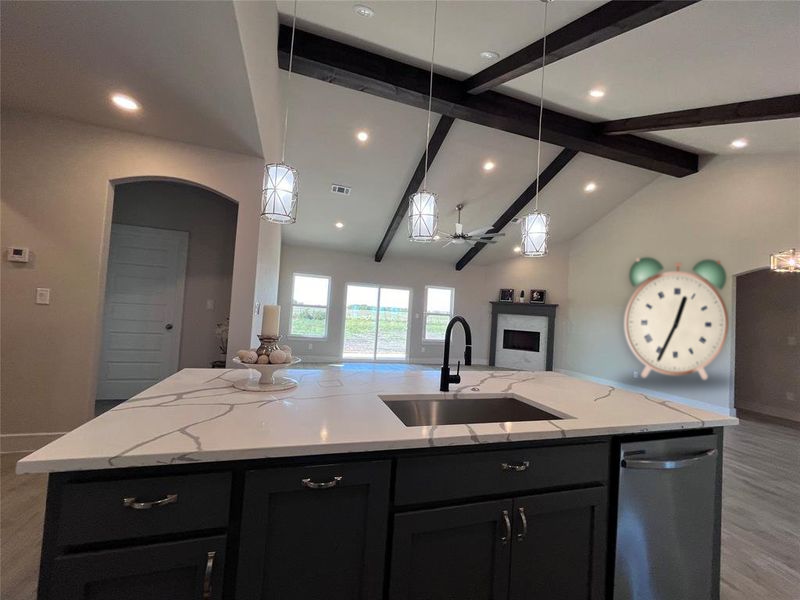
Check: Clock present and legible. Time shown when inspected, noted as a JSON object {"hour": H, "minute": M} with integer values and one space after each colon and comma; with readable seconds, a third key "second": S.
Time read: {"hour": 12, "minute": 34}
